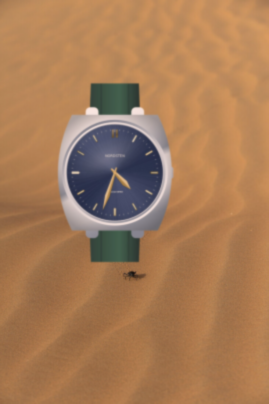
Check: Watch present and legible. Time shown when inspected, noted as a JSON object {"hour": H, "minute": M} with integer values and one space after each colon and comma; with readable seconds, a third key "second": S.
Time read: {"hour": 4, "minute": 33}
